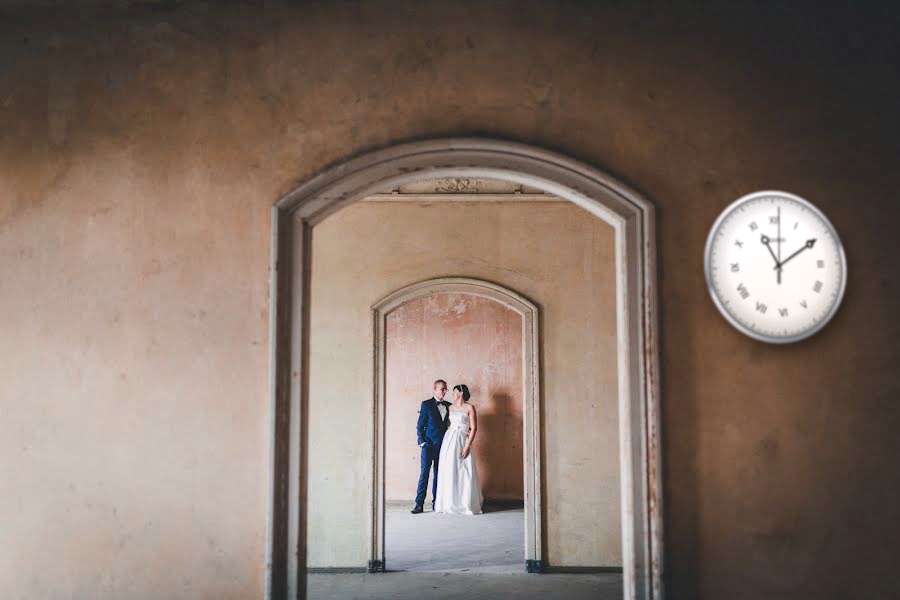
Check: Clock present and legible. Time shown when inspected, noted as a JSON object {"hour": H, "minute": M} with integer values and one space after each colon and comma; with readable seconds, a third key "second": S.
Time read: {"hour": 11, "minute": 10, "second": 1}
